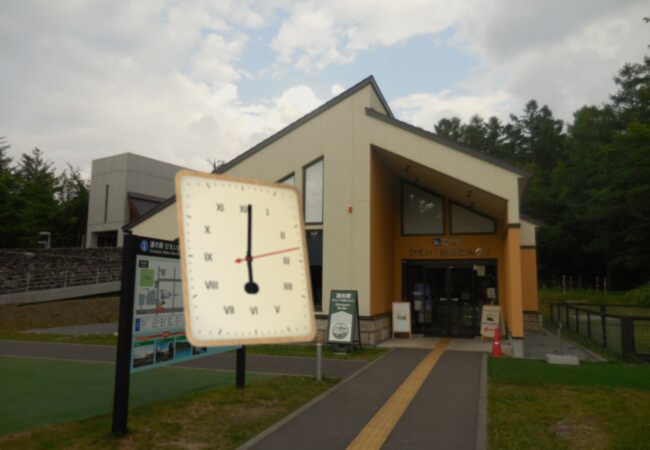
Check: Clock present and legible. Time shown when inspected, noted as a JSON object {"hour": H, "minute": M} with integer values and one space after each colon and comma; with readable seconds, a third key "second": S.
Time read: {"hour": 6, "minute": 1, "second": 13}
